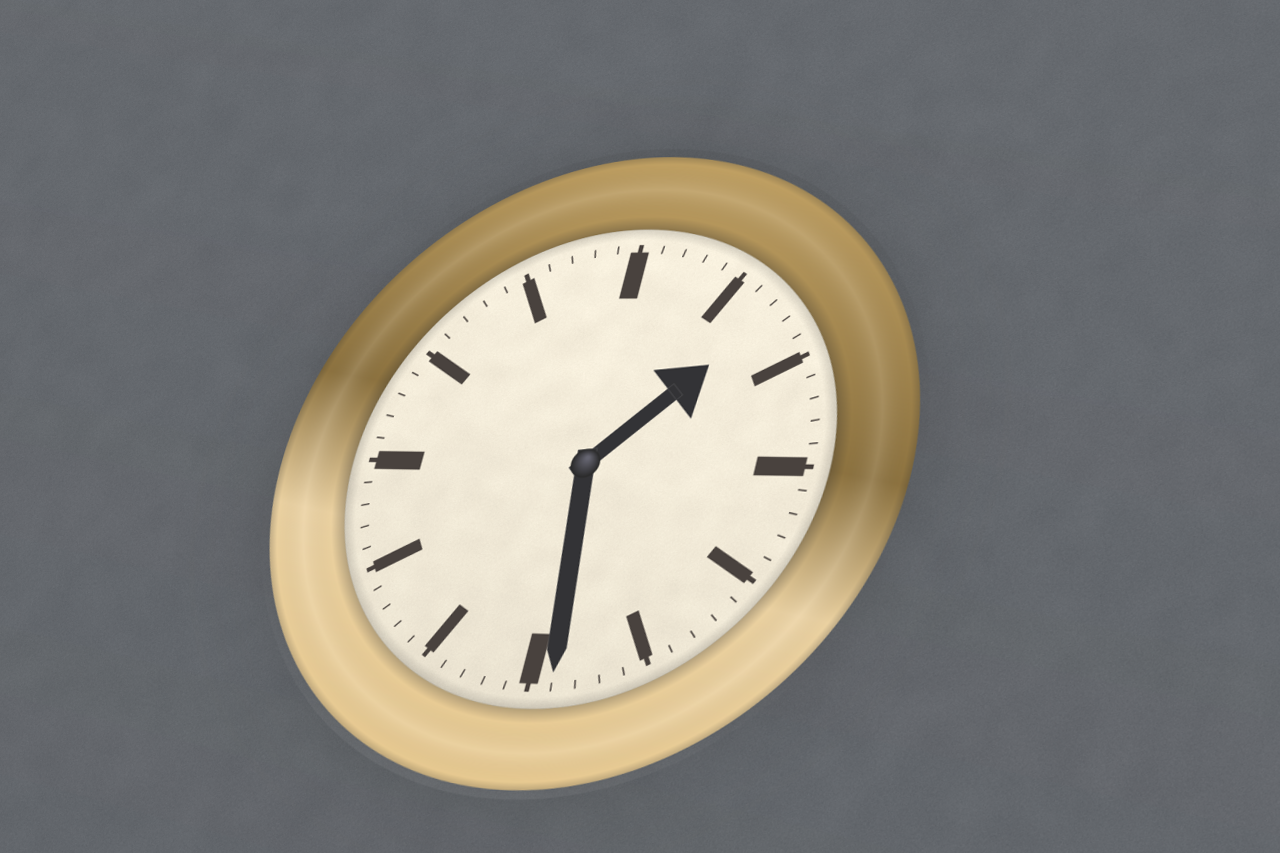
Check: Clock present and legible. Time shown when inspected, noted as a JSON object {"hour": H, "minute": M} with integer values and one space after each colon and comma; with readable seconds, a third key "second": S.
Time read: {"hour": 1, "minute": 29}
